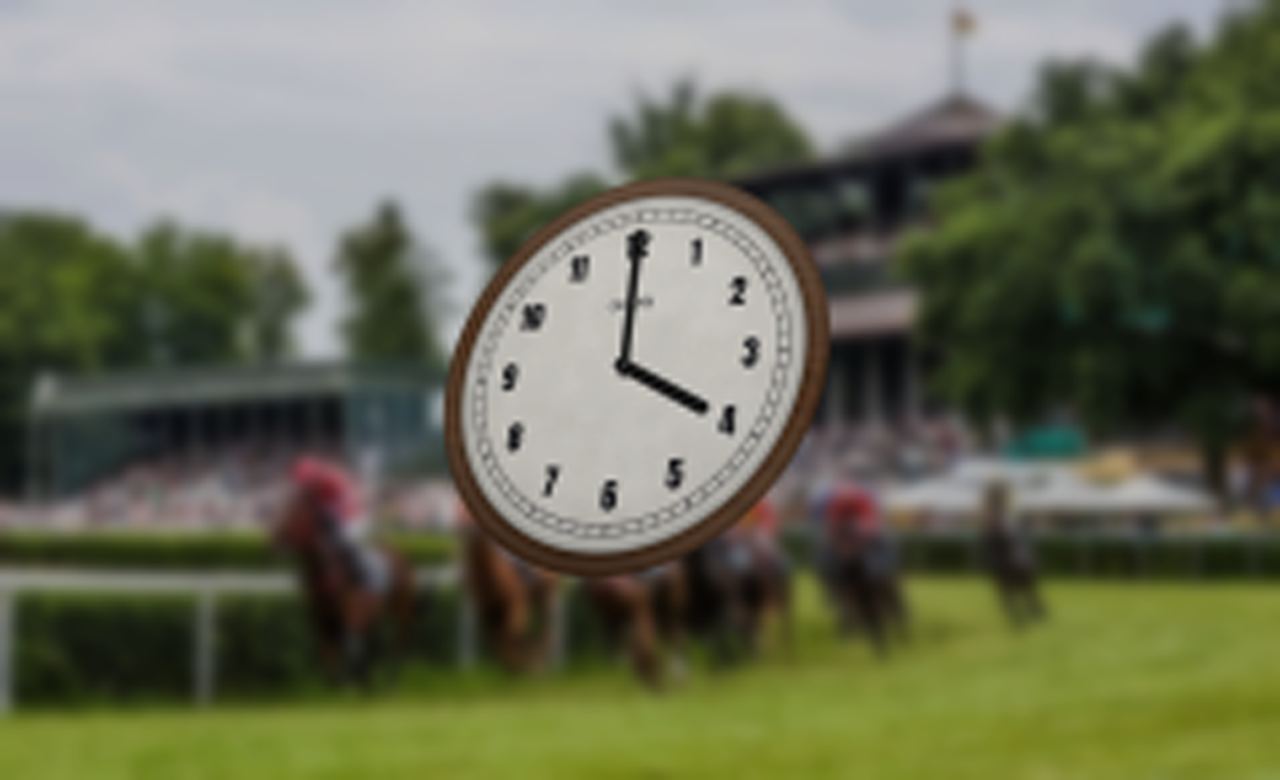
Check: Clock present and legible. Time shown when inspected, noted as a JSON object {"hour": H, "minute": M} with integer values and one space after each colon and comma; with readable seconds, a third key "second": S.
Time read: {"hour": 4, "minute": 0}
